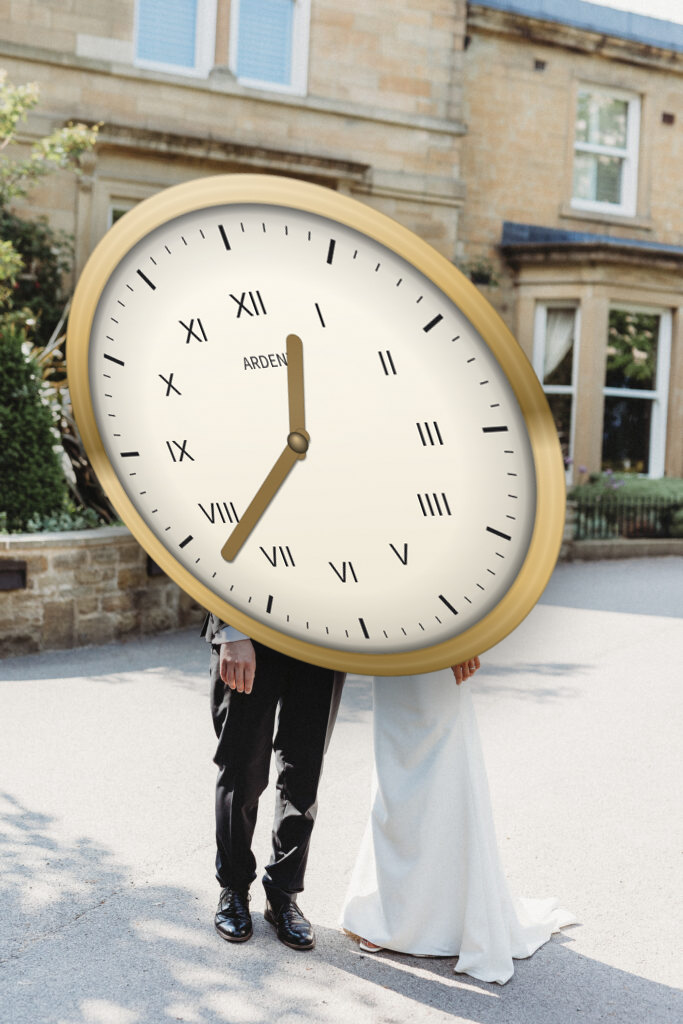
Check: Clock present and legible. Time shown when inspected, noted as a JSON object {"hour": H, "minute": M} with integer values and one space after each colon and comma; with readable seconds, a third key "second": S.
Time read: {"hour": 12, "minute": 38}
